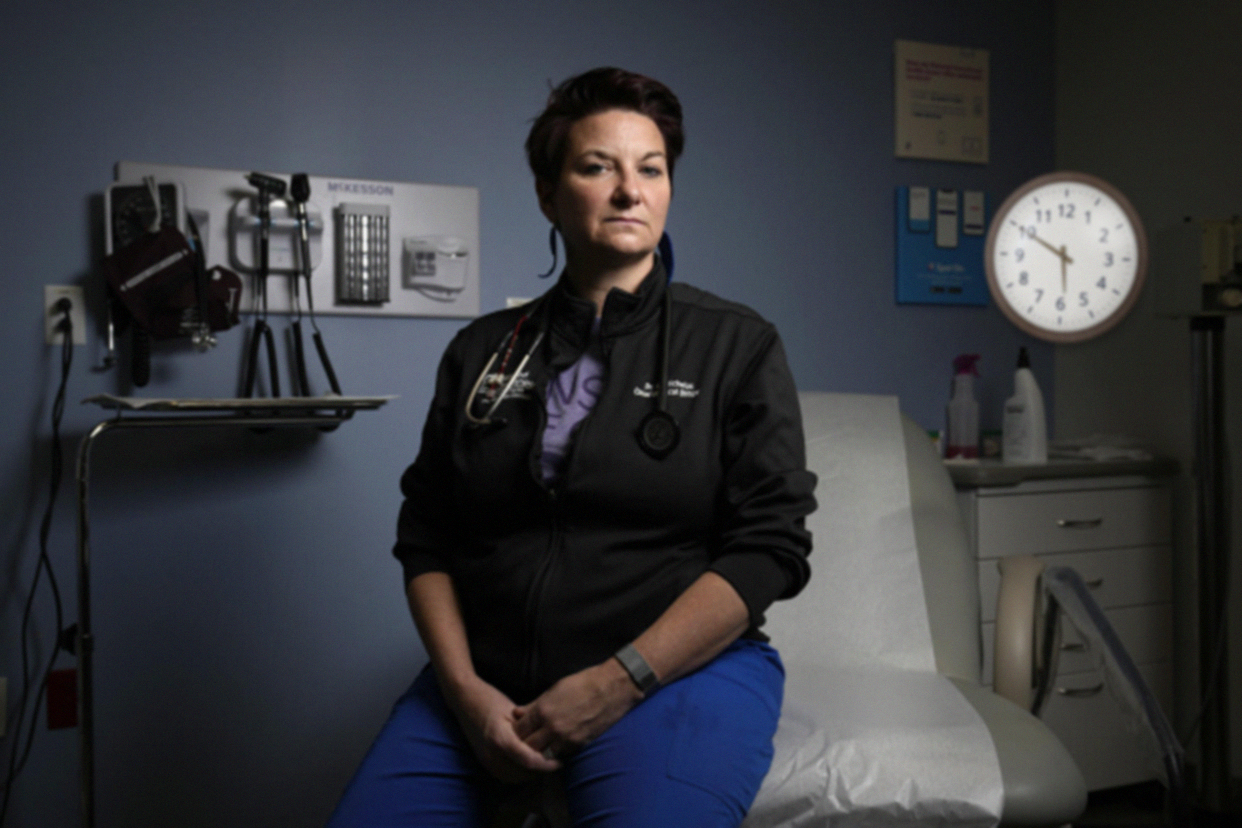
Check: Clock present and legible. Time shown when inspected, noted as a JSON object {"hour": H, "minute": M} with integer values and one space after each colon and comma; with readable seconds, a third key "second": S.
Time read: {"hour": 5, "minute": 50}
